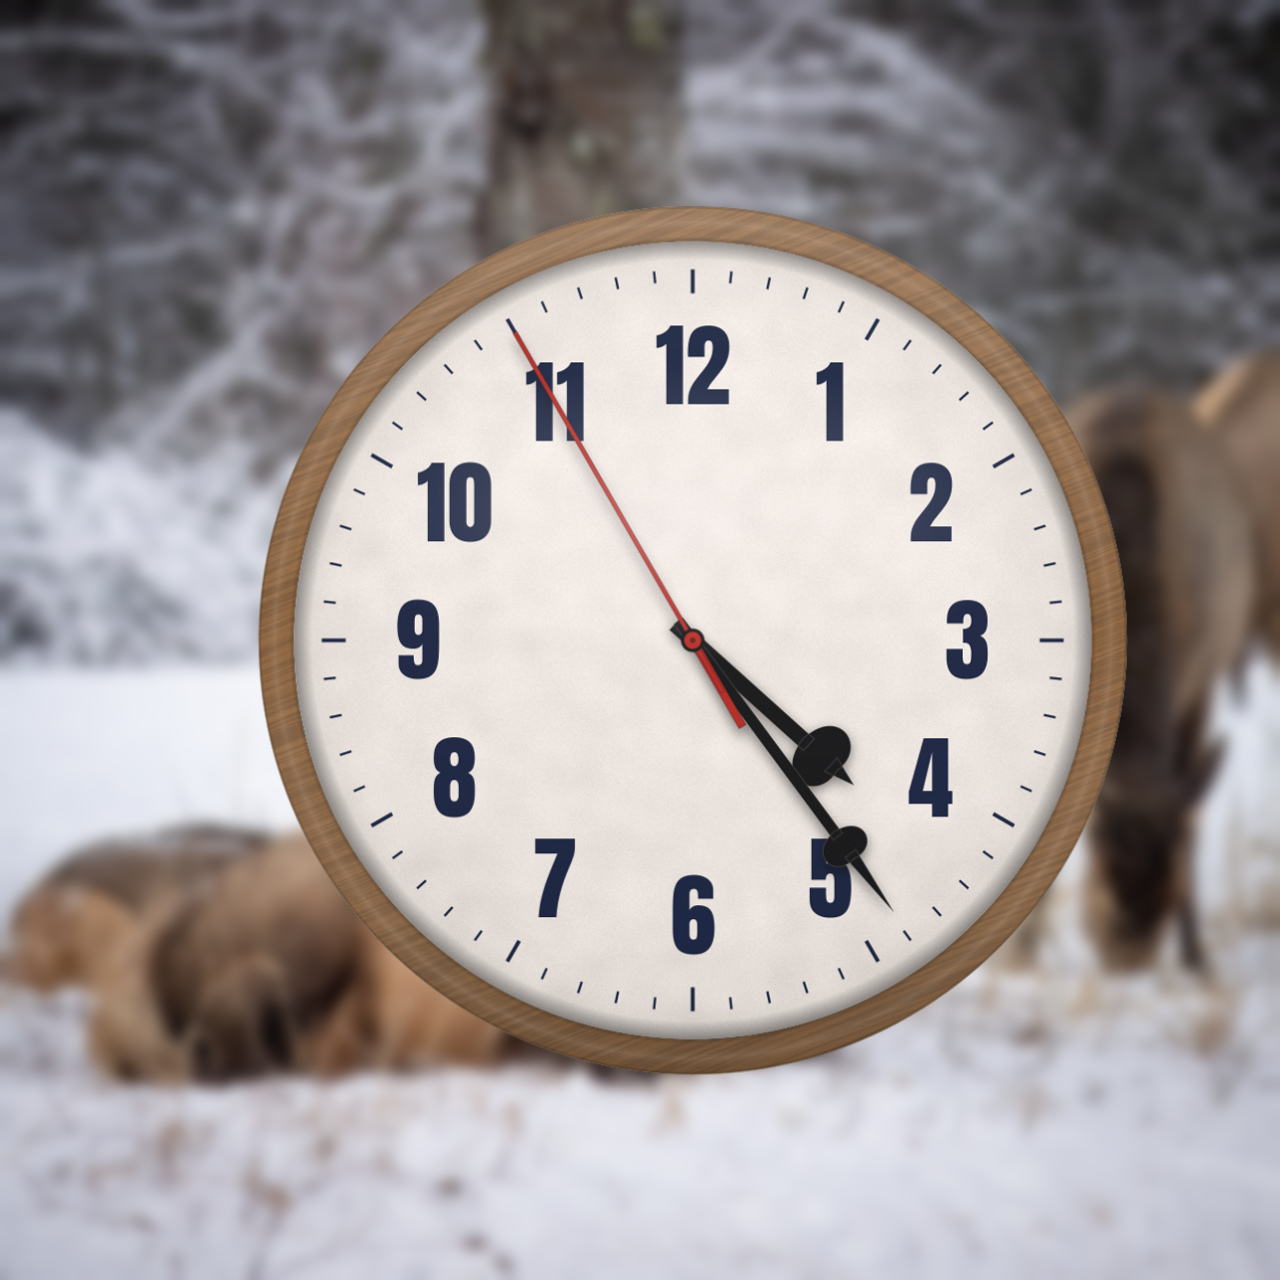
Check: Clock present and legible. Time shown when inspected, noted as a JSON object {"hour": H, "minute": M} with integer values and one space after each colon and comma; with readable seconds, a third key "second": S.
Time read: {"hour": 4, "minute": 23, "second": 55}
